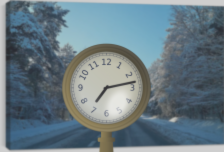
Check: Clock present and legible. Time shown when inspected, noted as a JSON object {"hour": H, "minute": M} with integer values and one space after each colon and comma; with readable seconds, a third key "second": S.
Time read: {"hour": 7, "minute": 13}
